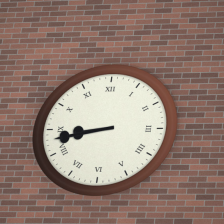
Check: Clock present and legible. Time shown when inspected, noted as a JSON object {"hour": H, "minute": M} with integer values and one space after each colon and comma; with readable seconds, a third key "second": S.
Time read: {"hour": 8, "minute": 43}
